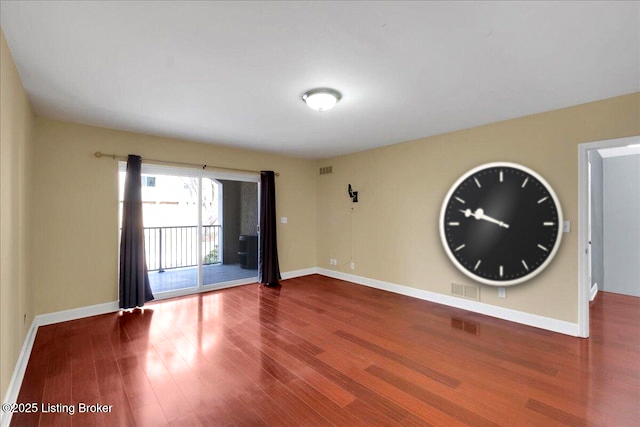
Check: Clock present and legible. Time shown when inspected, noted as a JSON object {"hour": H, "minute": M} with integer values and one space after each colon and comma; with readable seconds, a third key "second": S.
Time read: {"hour": 9, "minute": 48}
